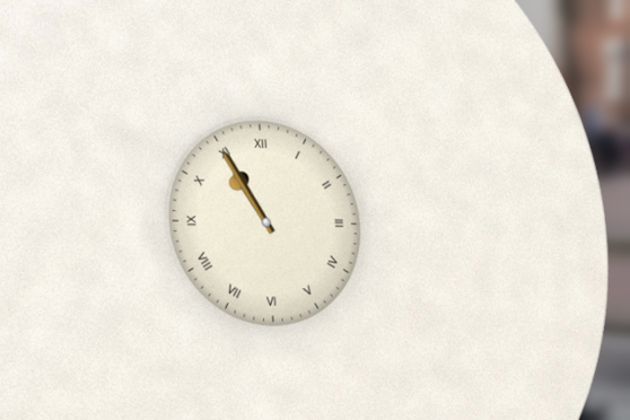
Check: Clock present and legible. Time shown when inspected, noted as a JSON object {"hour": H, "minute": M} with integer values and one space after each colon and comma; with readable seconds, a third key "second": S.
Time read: {"hour": 10, "minute": 55}
